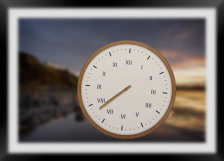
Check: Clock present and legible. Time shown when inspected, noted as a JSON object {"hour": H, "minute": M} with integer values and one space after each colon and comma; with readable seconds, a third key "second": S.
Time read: {"hour": 7, "minute": 38}
